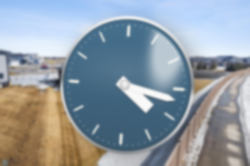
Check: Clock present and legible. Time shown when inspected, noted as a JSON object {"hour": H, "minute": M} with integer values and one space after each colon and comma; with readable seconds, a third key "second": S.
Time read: {"hour": 4, "minute": 17}
